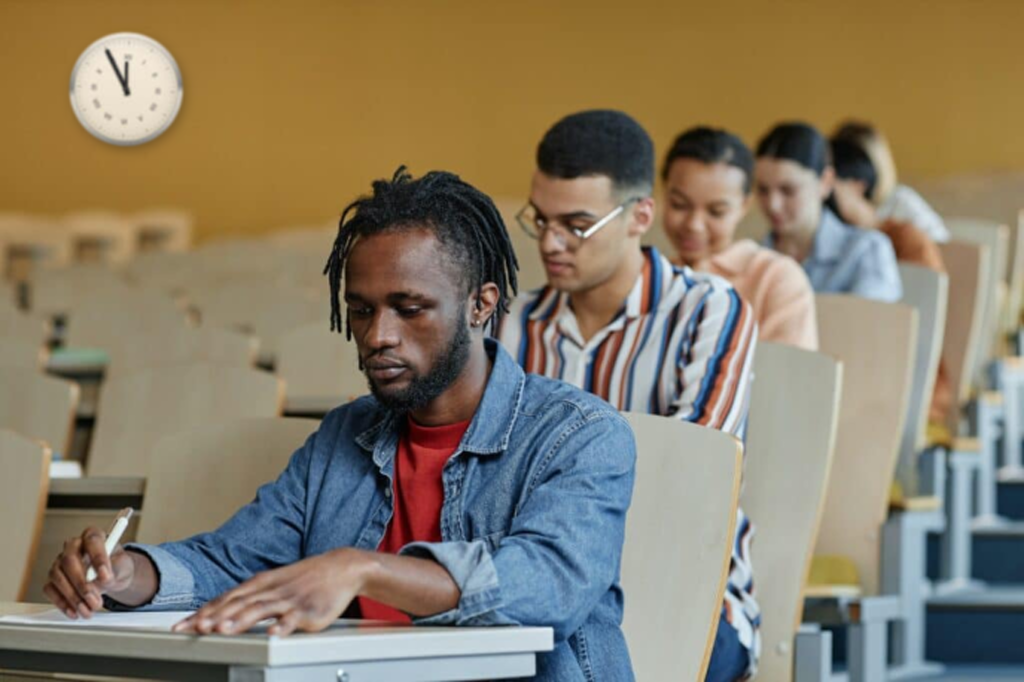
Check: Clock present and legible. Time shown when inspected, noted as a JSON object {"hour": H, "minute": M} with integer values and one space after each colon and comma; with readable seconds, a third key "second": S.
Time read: {"hour": 11, "minute": 55}
